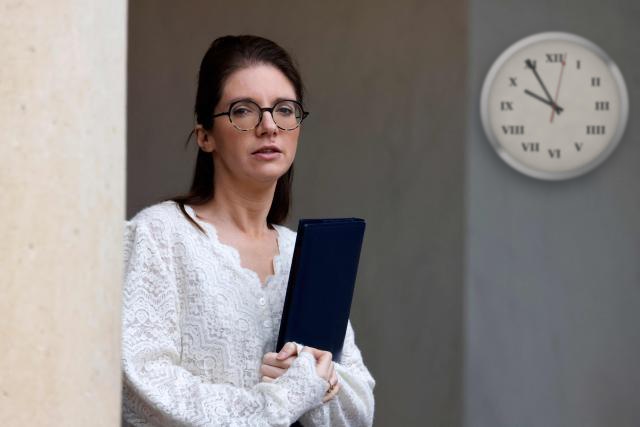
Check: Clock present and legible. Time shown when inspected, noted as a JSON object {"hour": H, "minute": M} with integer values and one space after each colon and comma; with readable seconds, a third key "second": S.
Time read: {"hour": 9, "minute": 55, "second": 2}
